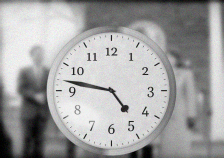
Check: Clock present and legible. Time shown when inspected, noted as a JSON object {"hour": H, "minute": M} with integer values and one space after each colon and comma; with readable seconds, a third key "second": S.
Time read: {"hour": 4, "minute": 47}
